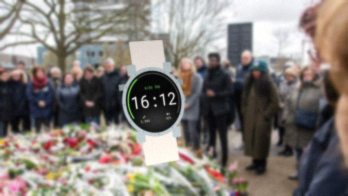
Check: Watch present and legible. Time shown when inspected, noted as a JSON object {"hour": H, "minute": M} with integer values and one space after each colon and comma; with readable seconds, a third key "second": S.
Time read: {"hour": 16, "minute": 12}
